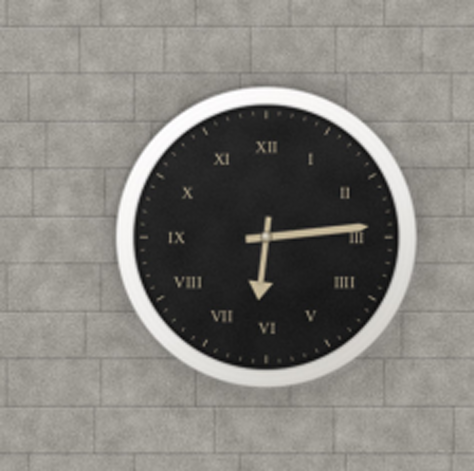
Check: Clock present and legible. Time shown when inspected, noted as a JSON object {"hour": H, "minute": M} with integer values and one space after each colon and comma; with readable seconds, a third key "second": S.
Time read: {"hour": 6, "minute": 14}
